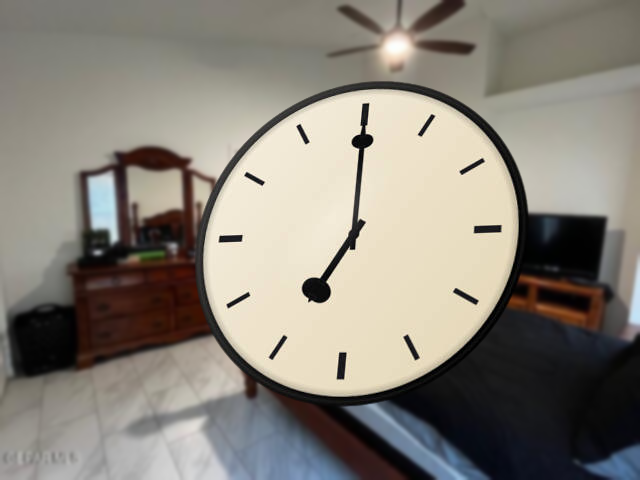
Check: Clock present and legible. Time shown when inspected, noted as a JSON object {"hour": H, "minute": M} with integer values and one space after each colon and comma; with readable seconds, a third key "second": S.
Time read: {"hour": 7, "minute": 0}
